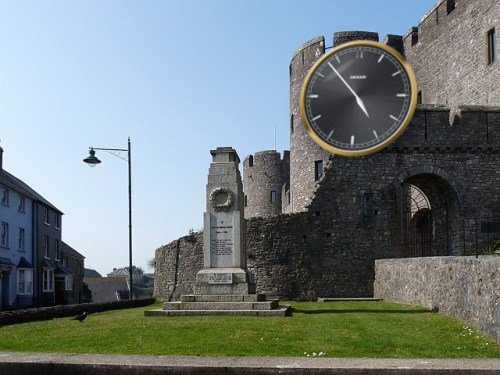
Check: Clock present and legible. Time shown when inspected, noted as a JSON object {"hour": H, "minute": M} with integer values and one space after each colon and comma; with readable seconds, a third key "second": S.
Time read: {"hour": 4, "minute": 53}
